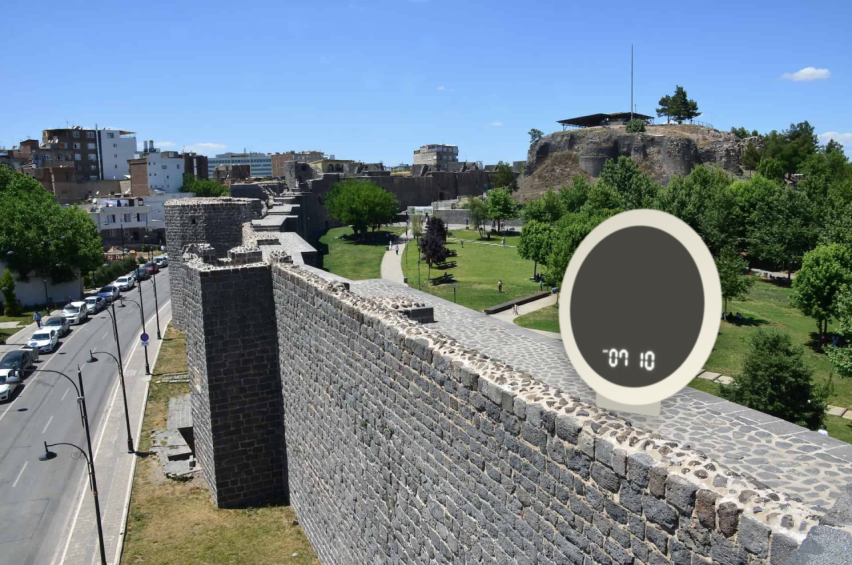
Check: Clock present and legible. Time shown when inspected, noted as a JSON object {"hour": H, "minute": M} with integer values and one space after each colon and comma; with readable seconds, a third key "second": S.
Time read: {"hour": 7, "minute": 10}
